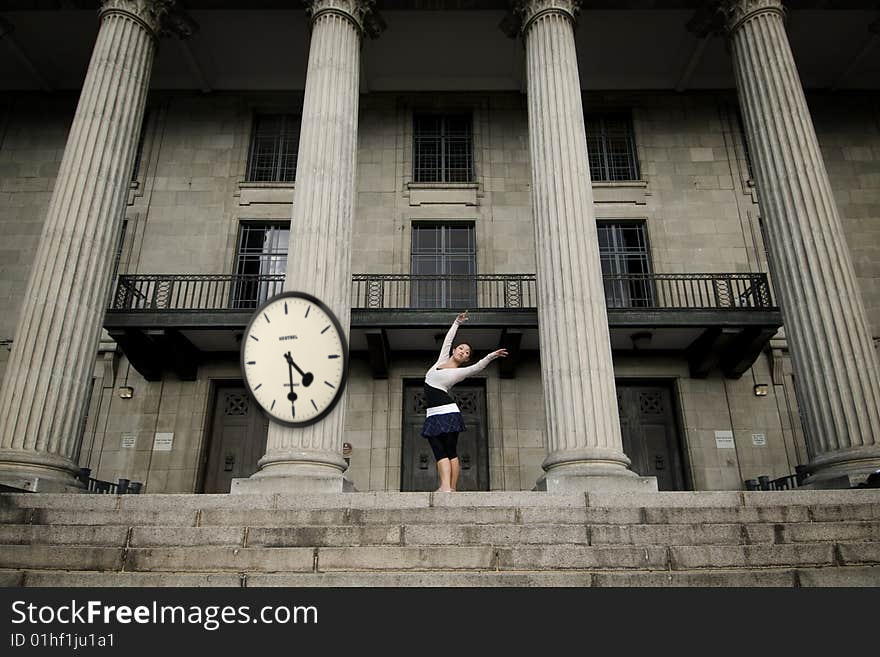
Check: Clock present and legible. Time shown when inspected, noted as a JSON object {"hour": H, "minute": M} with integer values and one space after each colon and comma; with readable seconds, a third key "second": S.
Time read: {"hour": 4, "minute": 30}
